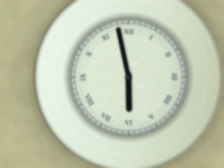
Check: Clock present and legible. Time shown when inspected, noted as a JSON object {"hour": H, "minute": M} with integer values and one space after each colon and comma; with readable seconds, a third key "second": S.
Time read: {"hour": 5, "minute": 58}
